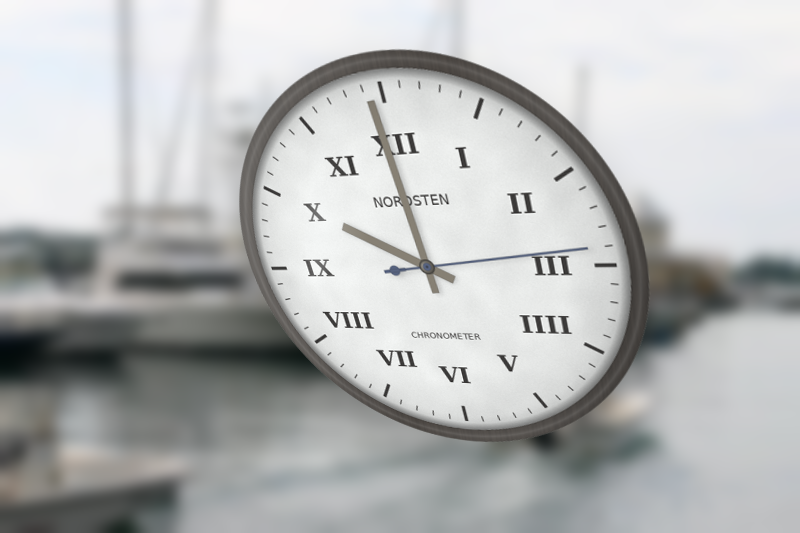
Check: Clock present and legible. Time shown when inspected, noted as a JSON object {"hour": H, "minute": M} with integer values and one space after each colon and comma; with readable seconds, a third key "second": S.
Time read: {"hour": 9, "minute": 59, "second": 14}
